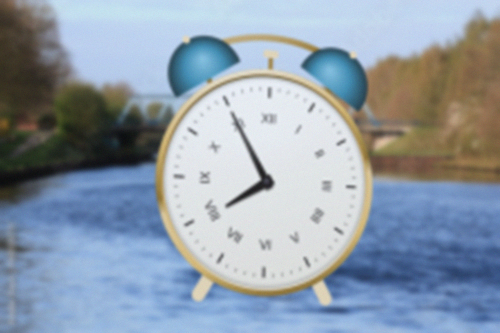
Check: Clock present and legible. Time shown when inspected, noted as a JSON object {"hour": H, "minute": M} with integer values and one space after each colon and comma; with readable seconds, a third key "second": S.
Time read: {"hour": 7, "minute": 55}
